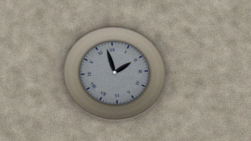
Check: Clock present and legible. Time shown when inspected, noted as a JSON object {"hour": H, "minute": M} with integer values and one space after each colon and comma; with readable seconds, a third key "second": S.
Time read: {"hour": 1, "minute": 58}
